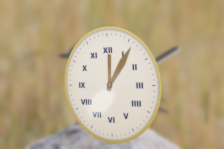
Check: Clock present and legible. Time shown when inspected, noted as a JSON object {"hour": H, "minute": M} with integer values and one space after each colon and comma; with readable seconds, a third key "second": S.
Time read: {"hour": 12, "minute": 6}
